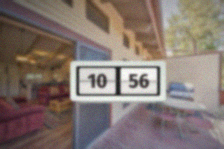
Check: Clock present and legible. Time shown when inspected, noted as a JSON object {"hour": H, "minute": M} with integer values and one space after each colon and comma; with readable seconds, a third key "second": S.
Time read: {"hour": 10, "minute": 56}
